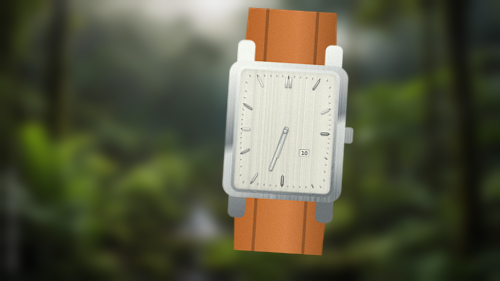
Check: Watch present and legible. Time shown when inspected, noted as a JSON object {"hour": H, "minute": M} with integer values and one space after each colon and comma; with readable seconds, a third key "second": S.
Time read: {"hour": 6, "minute": 33}
